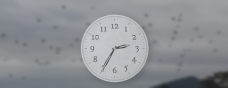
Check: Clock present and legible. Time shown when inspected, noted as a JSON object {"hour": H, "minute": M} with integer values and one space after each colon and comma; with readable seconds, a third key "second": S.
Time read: {"hour": 2, "minute": 35}
